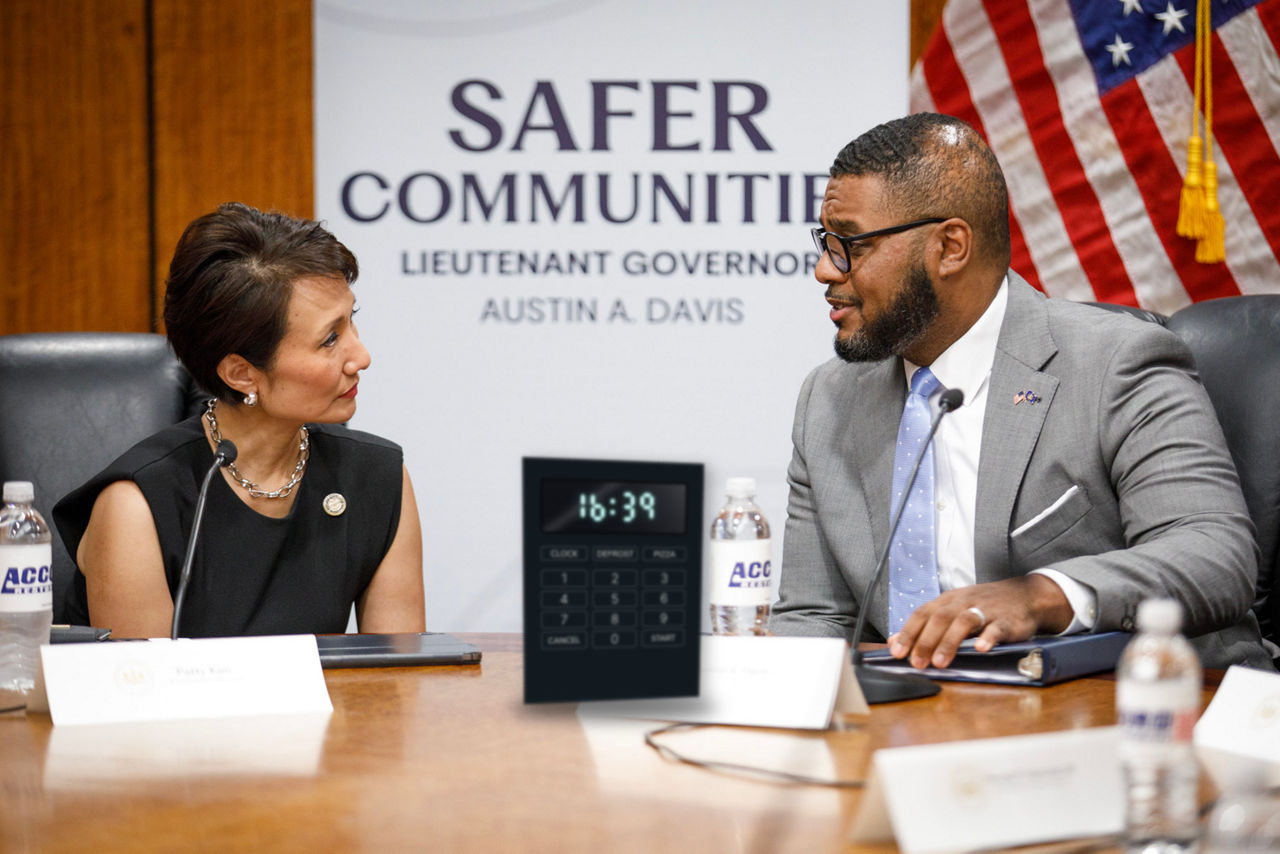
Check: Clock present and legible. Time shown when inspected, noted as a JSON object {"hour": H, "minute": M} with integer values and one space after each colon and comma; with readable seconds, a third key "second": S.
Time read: {"hour": 16, "minute": 39}
